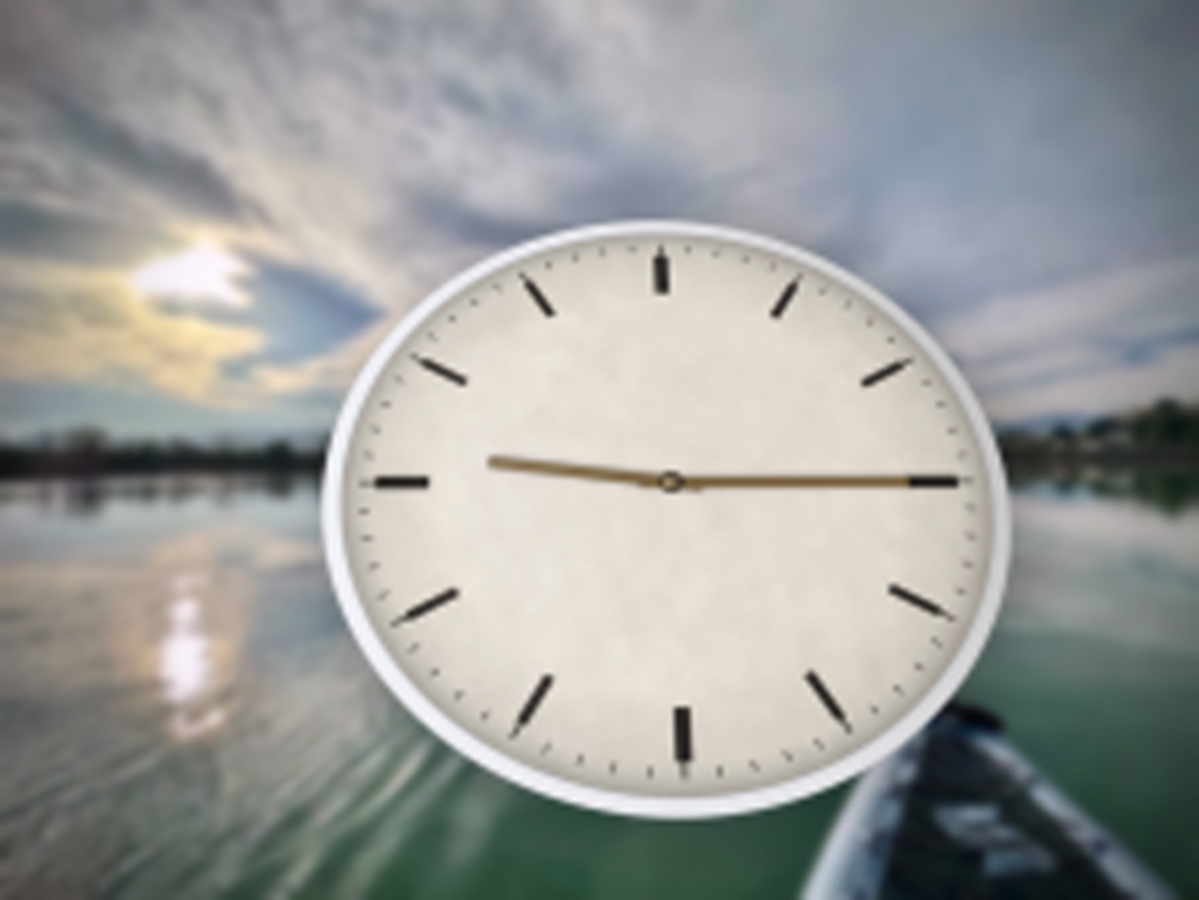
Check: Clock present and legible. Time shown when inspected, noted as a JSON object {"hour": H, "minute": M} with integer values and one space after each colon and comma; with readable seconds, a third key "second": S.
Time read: {"hour": 9, "minute": 15}
